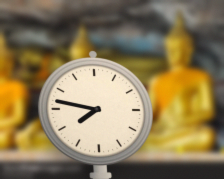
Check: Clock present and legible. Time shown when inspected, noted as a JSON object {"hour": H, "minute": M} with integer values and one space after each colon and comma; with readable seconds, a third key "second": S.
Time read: {"hour": 7, "minute": 47}
